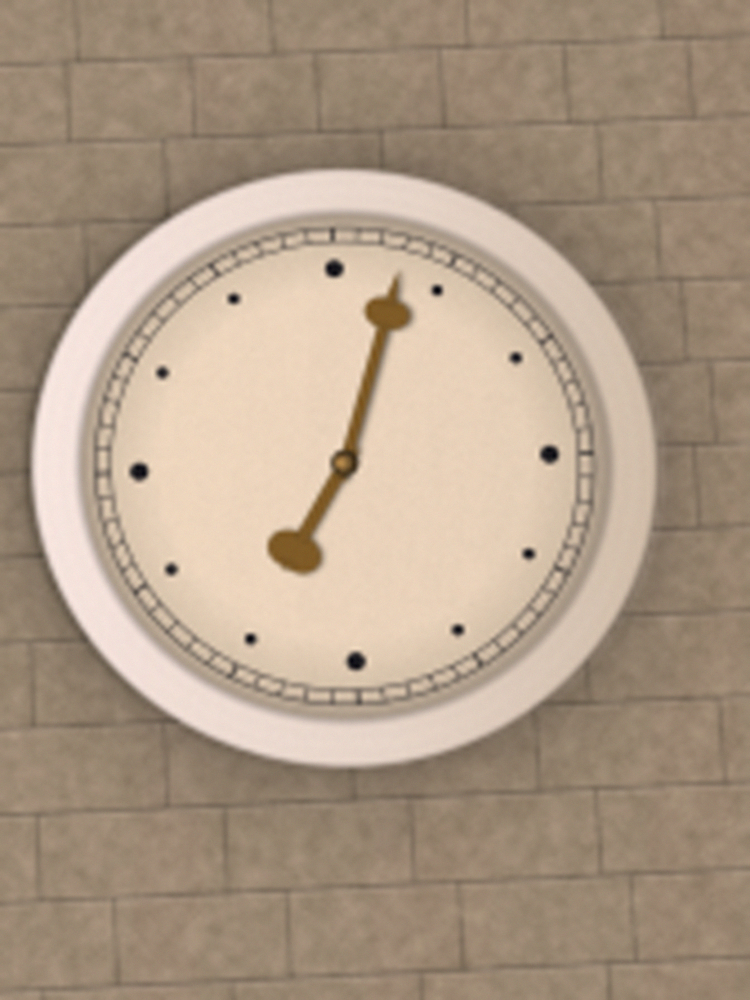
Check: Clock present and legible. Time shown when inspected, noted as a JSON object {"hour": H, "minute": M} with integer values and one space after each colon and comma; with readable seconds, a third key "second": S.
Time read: {"hour": 7, "minute": 3}
